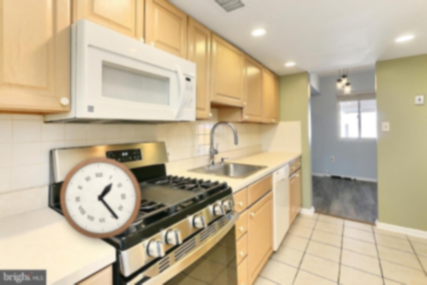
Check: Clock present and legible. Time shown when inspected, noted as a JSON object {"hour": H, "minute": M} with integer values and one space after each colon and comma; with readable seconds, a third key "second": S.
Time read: {"hour": 1, "minute": 24}
